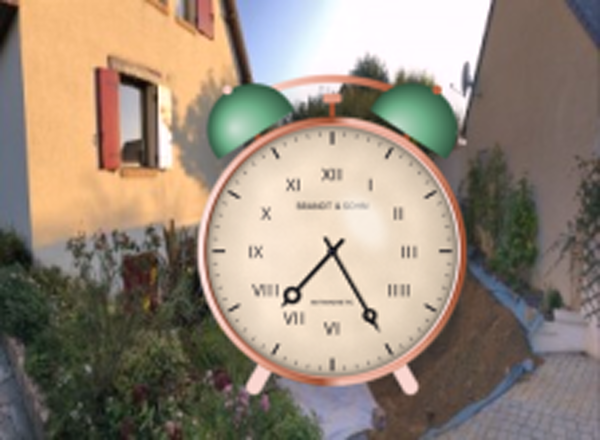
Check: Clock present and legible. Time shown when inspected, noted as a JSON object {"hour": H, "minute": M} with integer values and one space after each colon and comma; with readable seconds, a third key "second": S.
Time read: {"hour": 7, "minute": 25}
